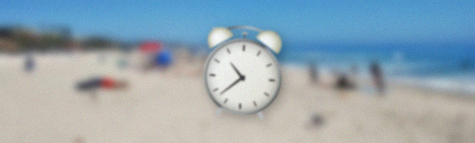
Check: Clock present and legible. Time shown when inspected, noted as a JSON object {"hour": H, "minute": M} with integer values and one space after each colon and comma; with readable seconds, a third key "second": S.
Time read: {"hour": 10, "minute": 38}
